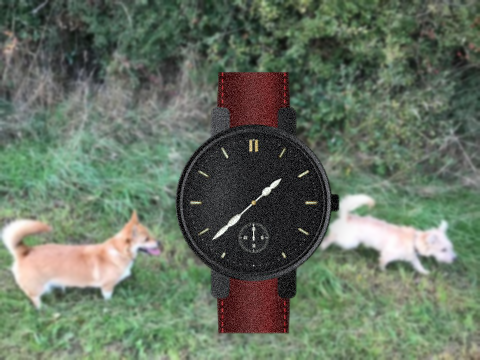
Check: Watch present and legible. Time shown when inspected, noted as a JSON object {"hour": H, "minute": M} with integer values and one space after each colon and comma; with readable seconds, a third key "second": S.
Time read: {"hour": 1, "minute": 38}
